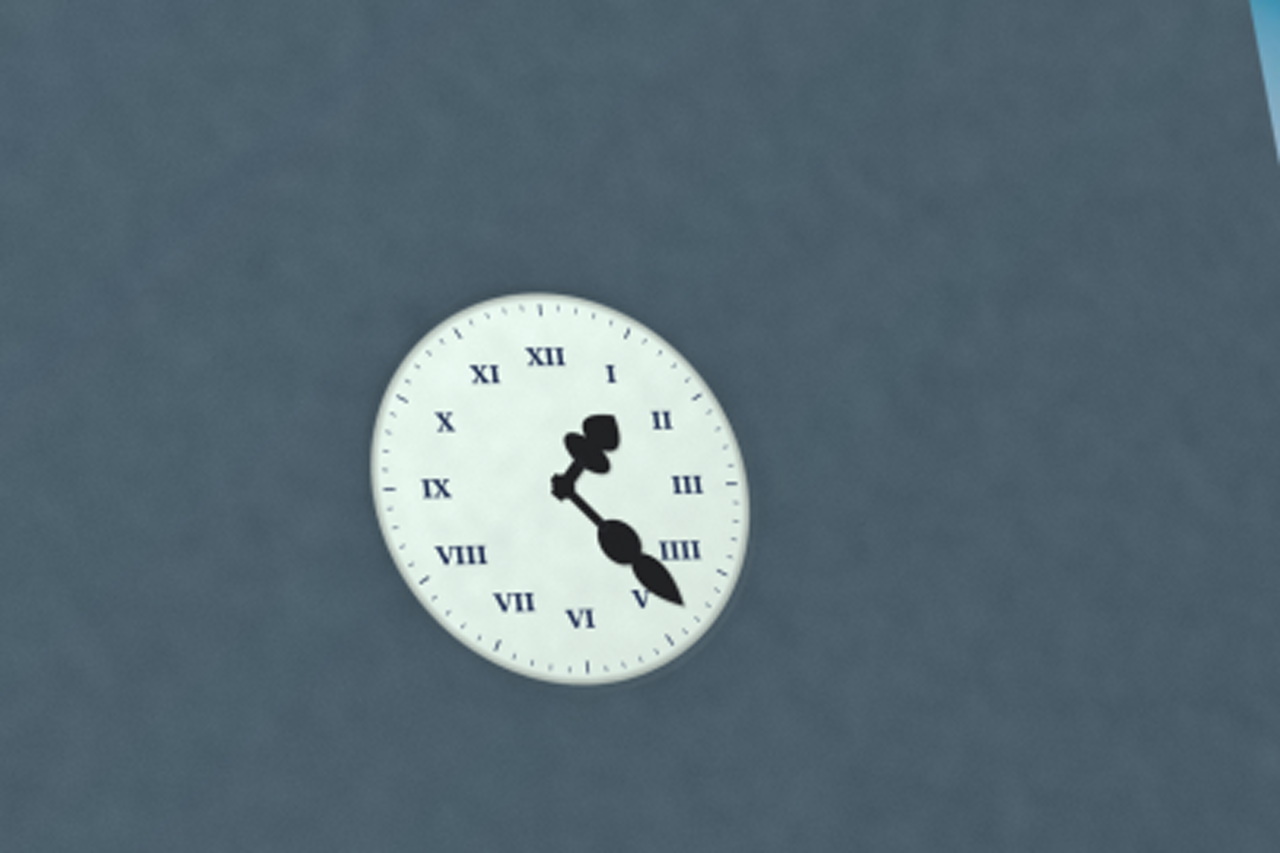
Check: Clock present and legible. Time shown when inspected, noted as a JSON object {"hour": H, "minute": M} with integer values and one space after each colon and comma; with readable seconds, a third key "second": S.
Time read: {"hour": 1, "minute": 23}
